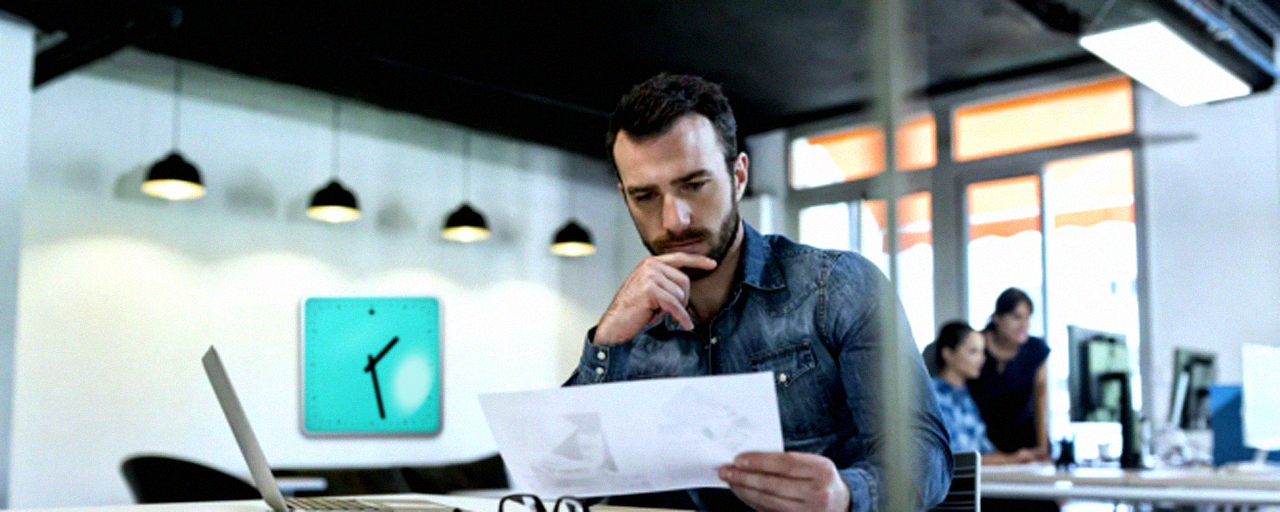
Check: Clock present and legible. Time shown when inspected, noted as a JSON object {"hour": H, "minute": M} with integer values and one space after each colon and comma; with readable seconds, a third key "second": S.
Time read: {"hour": 1, "minute": 28}
